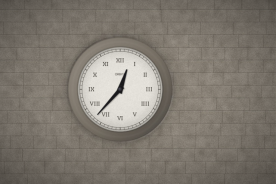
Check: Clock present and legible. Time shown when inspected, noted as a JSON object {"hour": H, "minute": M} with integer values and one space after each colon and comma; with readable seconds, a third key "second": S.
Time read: {"hour": 12, "minute": 37}
